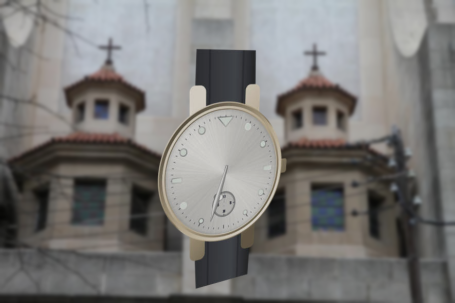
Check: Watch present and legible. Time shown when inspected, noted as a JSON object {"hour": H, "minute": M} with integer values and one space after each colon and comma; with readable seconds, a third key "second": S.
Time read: {"hour": 6, "minute": 33}
